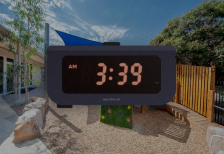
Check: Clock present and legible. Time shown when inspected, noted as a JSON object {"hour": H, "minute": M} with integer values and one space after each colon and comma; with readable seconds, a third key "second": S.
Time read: {"hour": 3, "minute": 39}
